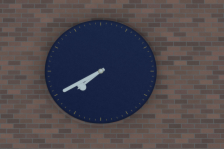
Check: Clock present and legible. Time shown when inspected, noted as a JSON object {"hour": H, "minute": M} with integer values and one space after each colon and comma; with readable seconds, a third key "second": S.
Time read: {"hour": 7, "minute": 40}
